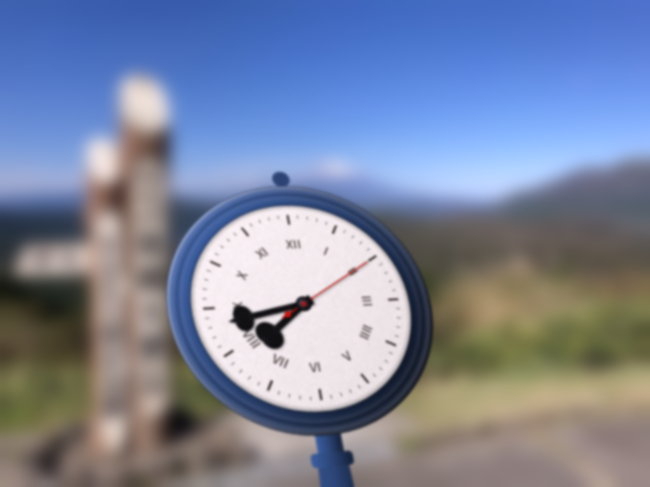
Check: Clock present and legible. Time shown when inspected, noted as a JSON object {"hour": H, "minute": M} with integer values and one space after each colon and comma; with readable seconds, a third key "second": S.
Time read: {"hour": 7, "minute": 43, "second": 10}
